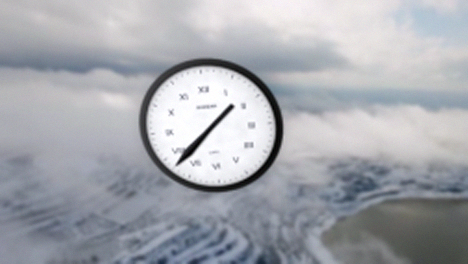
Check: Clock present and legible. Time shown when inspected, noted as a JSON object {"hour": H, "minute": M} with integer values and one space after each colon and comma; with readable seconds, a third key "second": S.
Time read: {"hour": 1, "minute": 38}
